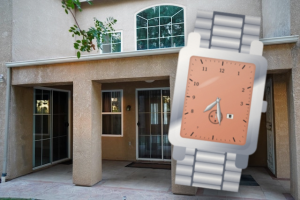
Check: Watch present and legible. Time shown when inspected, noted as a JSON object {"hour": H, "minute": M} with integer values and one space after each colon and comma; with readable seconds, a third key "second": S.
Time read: {"hour": 7, "minute": 28}
